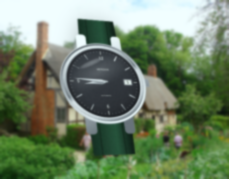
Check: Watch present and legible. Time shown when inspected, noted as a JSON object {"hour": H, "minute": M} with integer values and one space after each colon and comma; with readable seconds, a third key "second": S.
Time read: {"hour": 8, "minute": 46}
